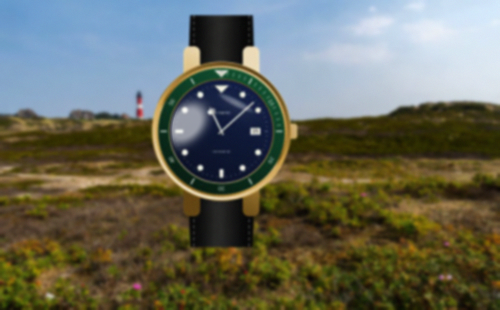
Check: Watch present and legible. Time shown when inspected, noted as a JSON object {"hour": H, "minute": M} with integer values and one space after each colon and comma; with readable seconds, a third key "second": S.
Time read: {"hour": 11, "minute": 8}
